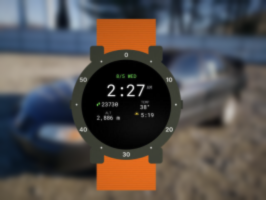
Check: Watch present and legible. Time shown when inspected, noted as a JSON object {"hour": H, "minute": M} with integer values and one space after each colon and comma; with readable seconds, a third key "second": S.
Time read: {"hour": 2, "minute": 27}
